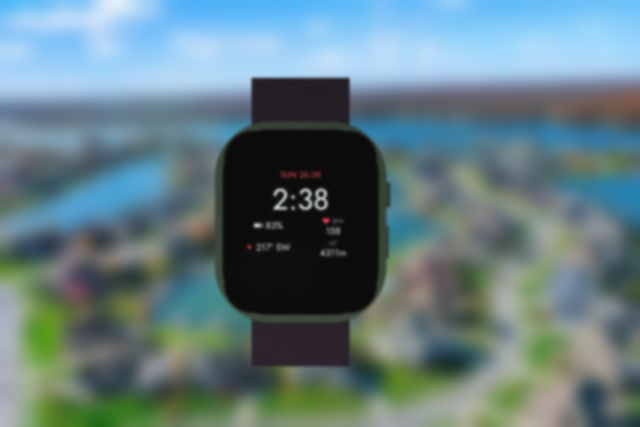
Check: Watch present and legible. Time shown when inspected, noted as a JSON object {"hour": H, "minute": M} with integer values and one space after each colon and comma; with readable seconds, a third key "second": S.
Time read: {"hour": 2, "minute": 38}
